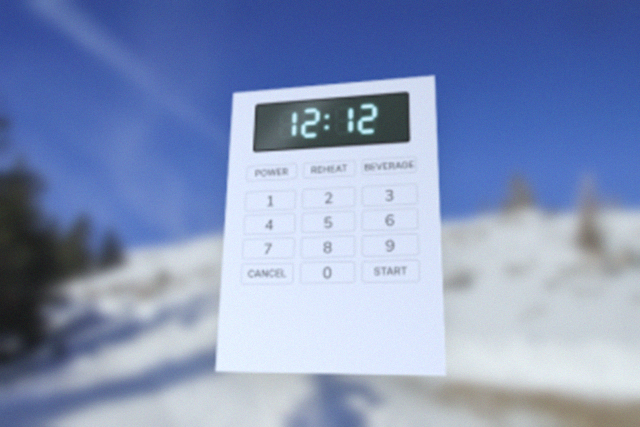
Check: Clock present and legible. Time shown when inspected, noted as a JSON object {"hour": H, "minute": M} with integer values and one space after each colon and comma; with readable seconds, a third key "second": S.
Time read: {"hour": 12, "minute": 12}
